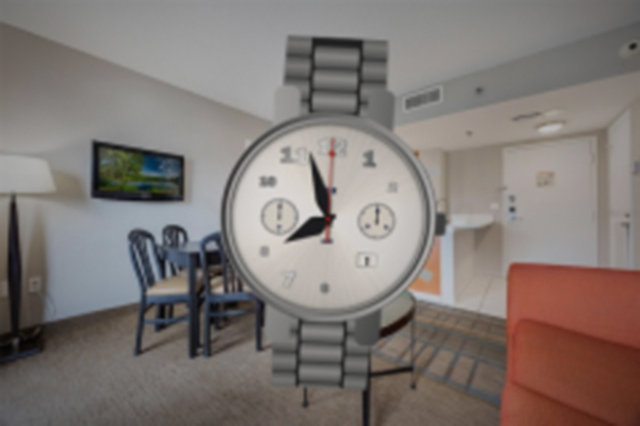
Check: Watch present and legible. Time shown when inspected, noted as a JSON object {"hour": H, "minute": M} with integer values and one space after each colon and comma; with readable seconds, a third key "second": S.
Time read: {"hour": 7, "minute": 57}
